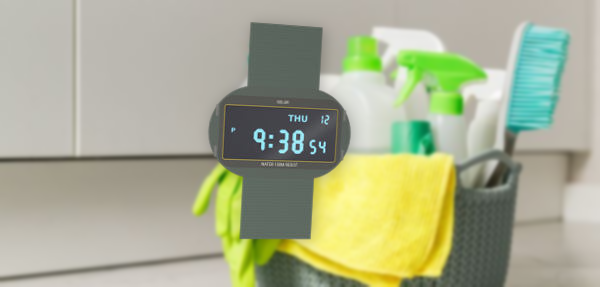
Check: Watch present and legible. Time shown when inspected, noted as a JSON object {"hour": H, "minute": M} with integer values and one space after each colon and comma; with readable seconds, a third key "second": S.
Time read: {"hour": 9, "minute": 38, "second": 54}
